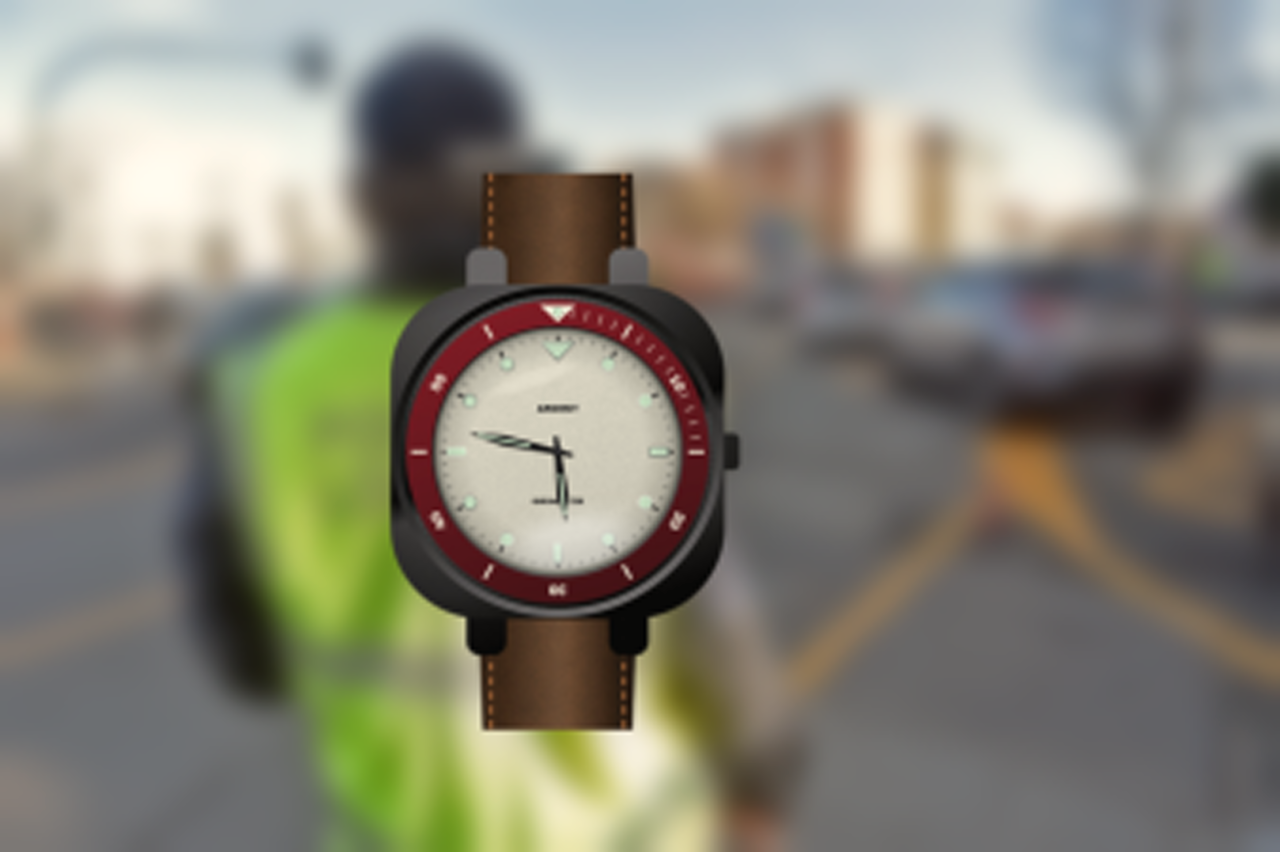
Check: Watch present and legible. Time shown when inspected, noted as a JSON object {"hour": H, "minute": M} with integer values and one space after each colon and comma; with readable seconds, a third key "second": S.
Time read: {"hour": 5, "minute": 47}
